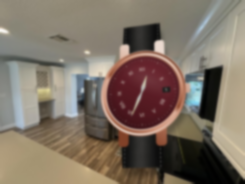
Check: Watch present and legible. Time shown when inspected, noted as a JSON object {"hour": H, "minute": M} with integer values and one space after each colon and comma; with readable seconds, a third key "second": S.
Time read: {"hour": 12, "minute": 34}
